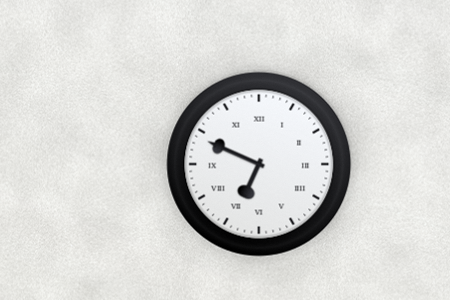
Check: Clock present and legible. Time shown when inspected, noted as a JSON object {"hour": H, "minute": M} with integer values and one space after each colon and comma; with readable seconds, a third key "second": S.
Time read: {"hour": 6, "minute": 49}
